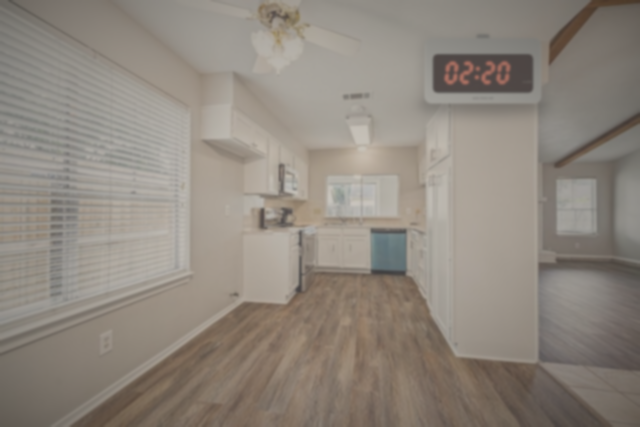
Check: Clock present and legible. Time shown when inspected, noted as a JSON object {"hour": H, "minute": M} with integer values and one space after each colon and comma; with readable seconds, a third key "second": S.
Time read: {"hour": 2, "minute": 20}
